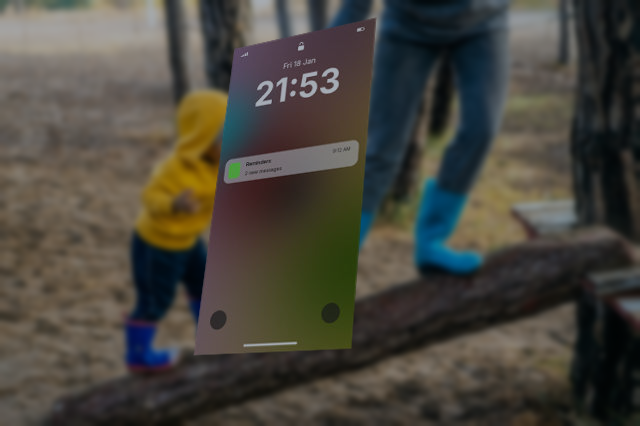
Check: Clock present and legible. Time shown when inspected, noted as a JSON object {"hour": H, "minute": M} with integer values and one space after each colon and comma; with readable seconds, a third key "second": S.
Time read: {"hour": 21, "minute": 53}
